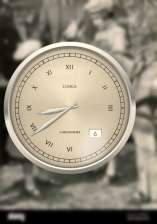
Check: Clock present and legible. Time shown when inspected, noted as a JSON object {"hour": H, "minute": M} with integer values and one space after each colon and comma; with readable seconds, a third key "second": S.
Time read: {"hour": 8, "minute": 39}
